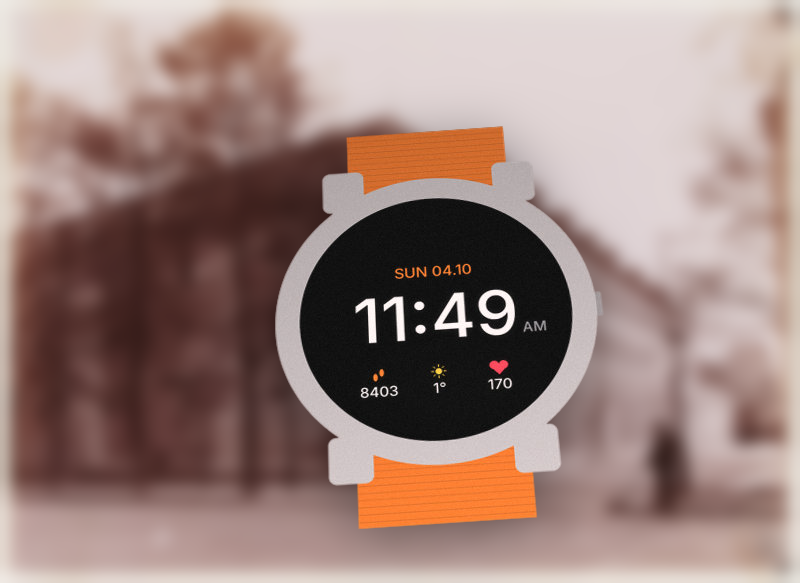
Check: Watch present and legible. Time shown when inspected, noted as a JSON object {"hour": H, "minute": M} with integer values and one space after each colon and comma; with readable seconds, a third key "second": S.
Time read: {"hour": 11, "minute": 49}
